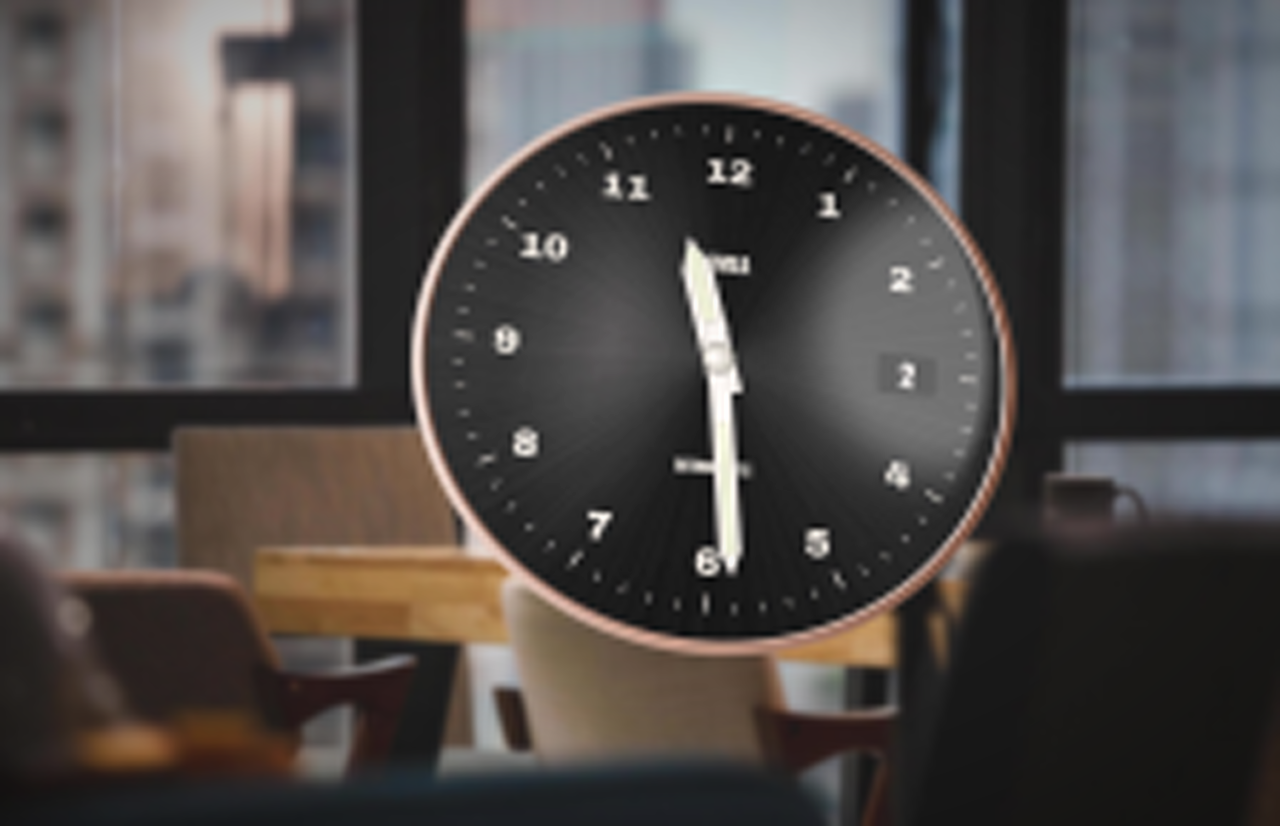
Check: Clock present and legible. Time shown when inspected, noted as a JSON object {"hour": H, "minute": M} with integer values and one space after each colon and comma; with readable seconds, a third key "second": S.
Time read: {"hour": 11, "minute": 29}
